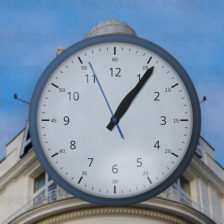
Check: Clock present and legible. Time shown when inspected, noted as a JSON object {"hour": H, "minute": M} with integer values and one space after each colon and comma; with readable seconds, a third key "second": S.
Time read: {"hour": 1, "minute": 5, "second": 56}
